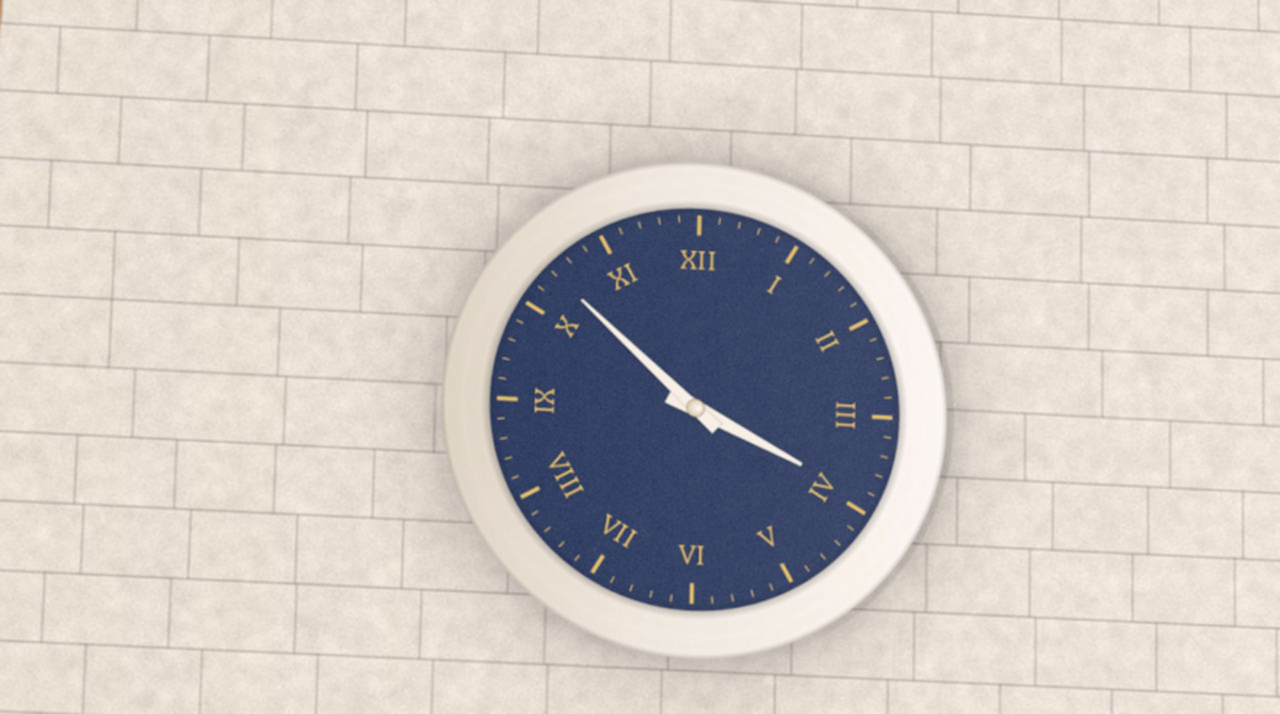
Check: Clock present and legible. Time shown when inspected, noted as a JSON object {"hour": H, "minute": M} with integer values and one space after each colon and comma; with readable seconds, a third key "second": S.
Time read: {"hour": 3, "minute": 52}
